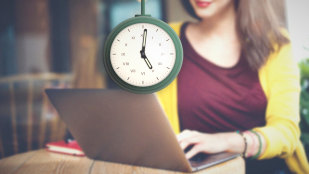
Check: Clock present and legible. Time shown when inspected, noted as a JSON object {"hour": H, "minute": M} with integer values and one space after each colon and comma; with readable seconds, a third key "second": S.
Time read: {"hour": 5, "minute": 1}
